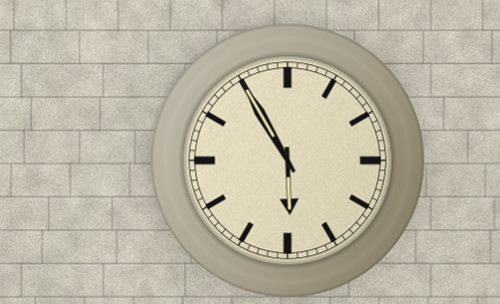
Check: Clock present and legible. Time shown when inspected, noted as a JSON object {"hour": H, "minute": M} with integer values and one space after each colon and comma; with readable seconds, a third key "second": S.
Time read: {"hour": 5, "minute": 55}
